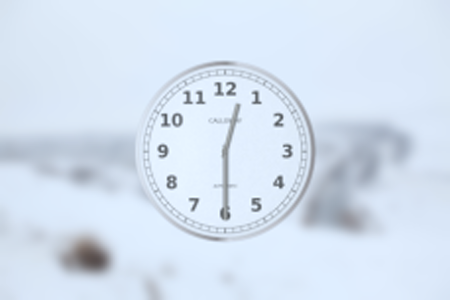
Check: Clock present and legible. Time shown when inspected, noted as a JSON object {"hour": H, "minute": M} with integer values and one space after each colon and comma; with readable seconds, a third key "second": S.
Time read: {"hour": 12, "minute": 30}
